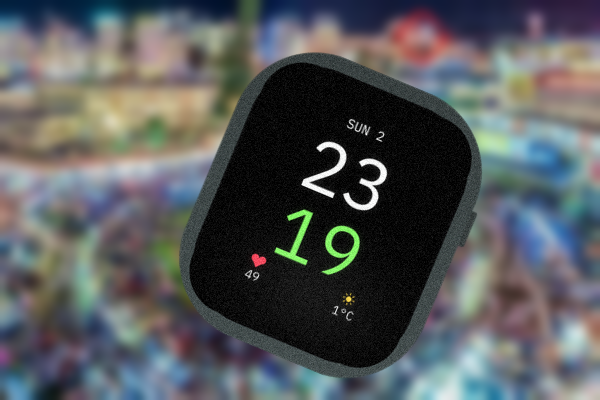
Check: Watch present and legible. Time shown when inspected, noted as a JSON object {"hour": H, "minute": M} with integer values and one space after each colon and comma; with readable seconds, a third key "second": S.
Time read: {"hour": 23, "minute": 19}
